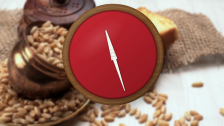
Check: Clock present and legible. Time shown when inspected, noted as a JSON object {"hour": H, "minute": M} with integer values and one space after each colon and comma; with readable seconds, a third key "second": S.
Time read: {"hour": 11, "minute": 27}
